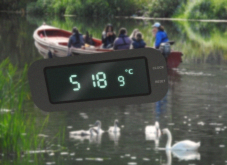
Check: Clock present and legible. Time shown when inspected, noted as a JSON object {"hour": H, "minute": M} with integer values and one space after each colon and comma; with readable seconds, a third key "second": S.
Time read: {"hour": 5, "minute": 18}
